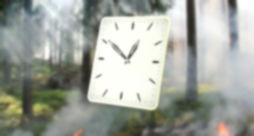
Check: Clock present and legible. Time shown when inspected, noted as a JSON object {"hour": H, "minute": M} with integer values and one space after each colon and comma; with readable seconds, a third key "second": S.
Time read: {"hour": 12, "minute": 51}
